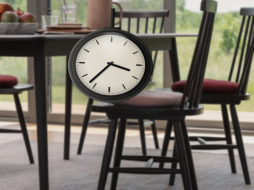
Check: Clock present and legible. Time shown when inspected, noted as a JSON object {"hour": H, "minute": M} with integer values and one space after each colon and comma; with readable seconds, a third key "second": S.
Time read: {"hour": 3, "minute": 37}
